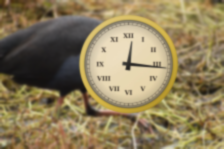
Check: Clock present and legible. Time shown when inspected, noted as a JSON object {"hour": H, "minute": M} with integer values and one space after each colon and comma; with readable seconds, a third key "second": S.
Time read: {"hour": 12, "minute": 16}
